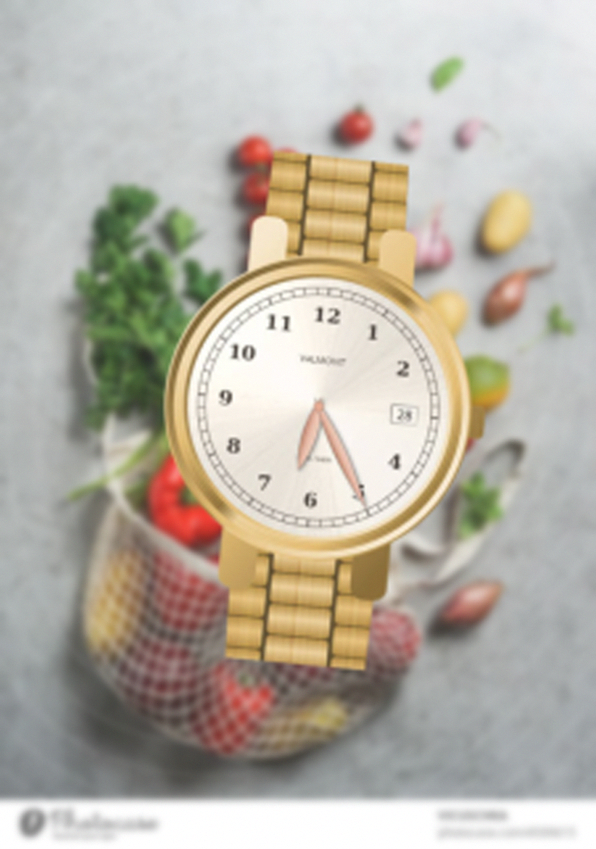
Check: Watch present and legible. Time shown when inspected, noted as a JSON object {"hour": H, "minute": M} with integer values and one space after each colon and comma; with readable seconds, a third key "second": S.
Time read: {"hour": 6, "minute": 25}
